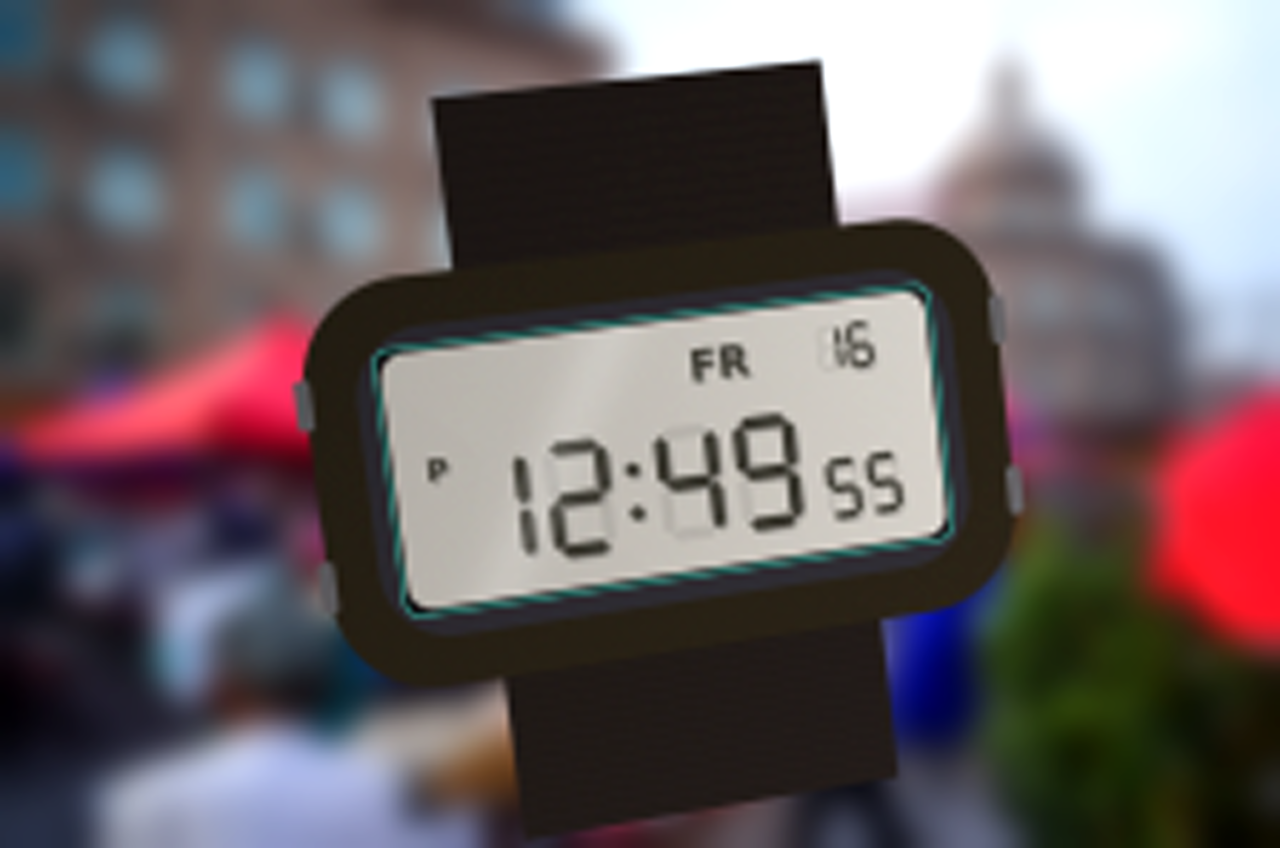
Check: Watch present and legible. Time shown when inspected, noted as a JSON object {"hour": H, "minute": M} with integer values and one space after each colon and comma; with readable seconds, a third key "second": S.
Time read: {"hour": 12, "minute": 49, "second": 55}
